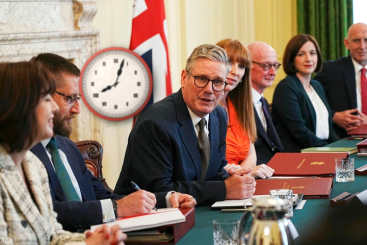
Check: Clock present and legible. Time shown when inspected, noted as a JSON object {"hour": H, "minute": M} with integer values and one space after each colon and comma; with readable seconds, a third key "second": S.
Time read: {"hour": 8, "minute": 3}
